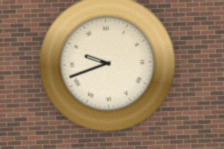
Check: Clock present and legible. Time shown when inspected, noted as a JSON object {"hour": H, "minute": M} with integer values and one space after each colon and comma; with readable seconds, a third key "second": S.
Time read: {"hour": 9, "minute": 42}
